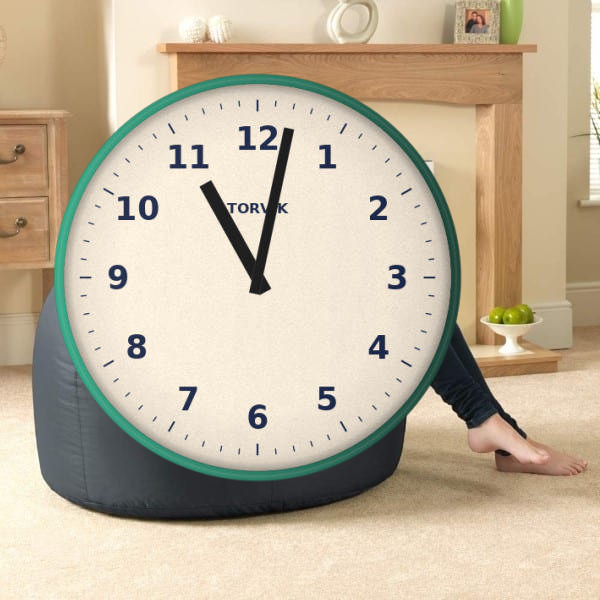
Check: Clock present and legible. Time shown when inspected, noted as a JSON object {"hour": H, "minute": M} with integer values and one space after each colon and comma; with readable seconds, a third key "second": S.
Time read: {"hour": 11, "minute": 2}
